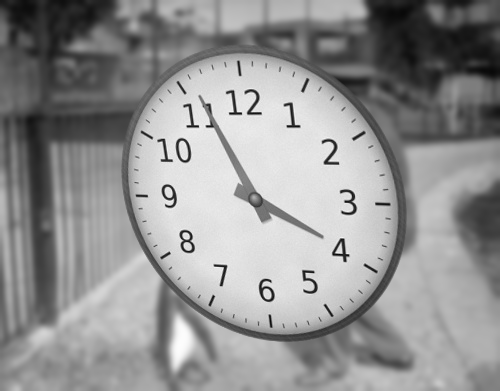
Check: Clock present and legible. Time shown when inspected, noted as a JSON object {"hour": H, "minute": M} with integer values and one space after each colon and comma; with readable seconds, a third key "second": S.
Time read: {"hour": 3, "minute": 56}
